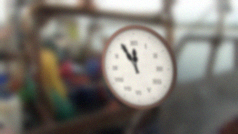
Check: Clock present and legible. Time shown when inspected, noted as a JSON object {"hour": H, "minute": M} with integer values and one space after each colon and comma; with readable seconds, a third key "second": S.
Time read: {"hour": 11, "minute": 55}
